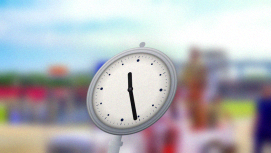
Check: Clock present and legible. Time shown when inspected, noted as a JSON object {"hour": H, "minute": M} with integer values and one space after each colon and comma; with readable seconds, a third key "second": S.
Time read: {"hour": 11, "minute": 26}
